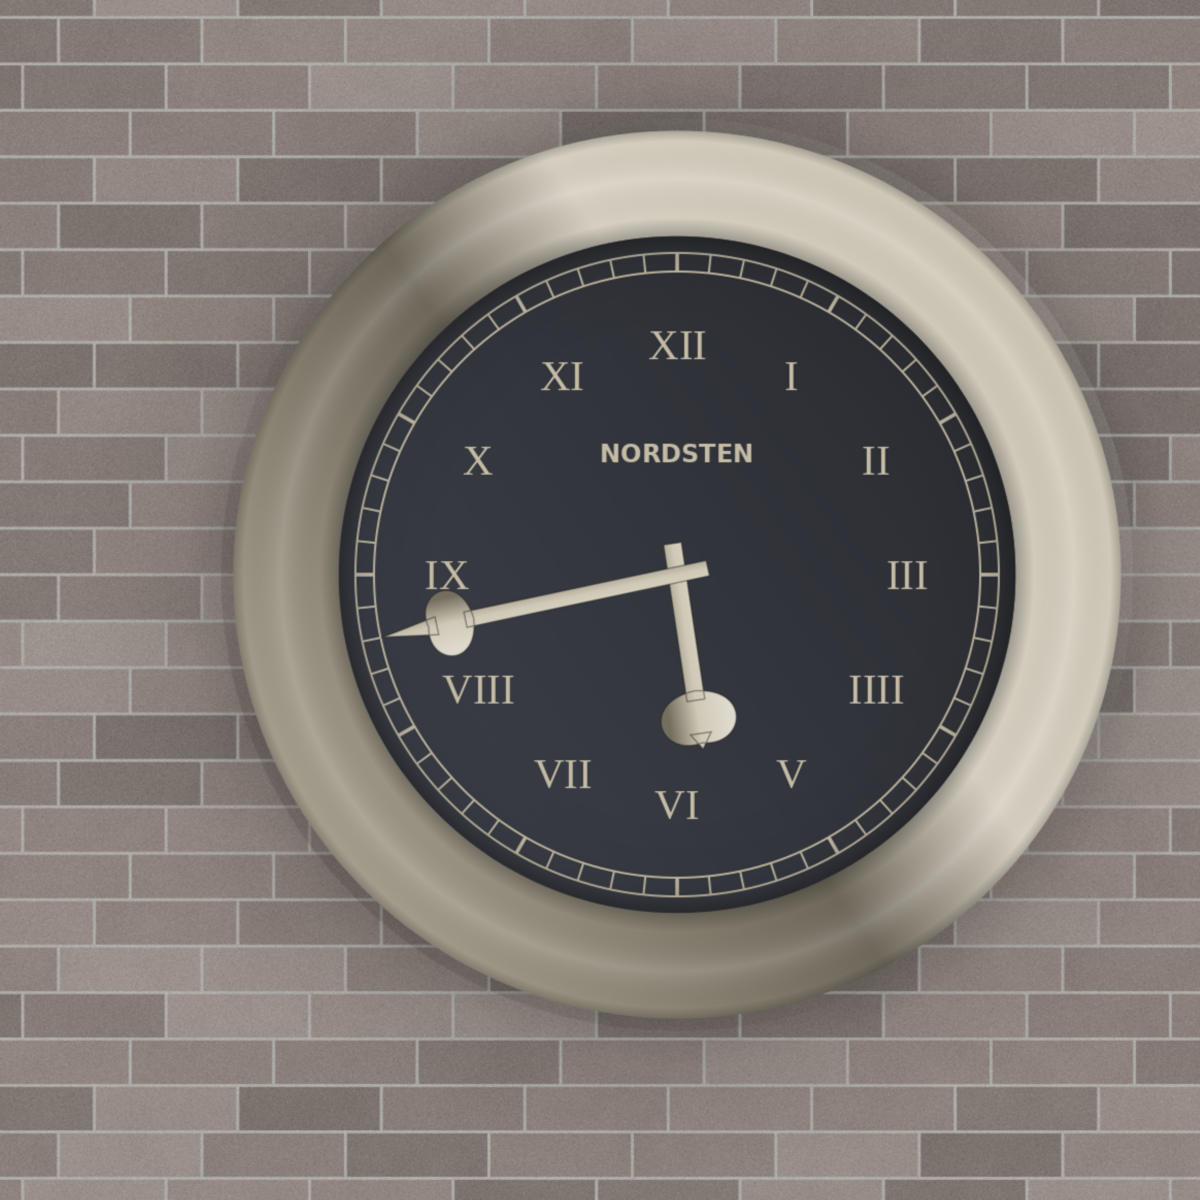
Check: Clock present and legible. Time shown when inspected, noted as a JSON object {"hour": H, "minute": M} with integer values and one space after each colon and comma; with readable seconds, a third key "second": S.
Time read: {"hour": 5, "minute": 43}
